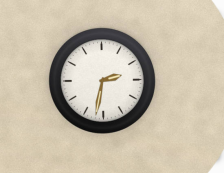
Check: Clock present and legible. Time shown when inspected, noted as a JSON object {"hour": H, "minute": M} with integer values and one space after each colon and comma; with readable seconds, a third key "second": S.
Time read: {"hour": 2, "minute": 32}
